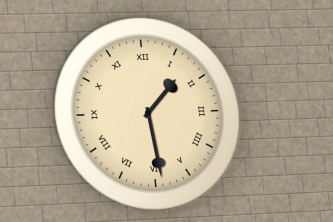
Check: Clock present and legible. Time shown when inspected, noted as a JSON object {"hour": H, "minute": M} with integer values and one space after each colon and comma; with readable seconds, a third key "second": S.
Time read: {"hour": 1, "minute": 29}
